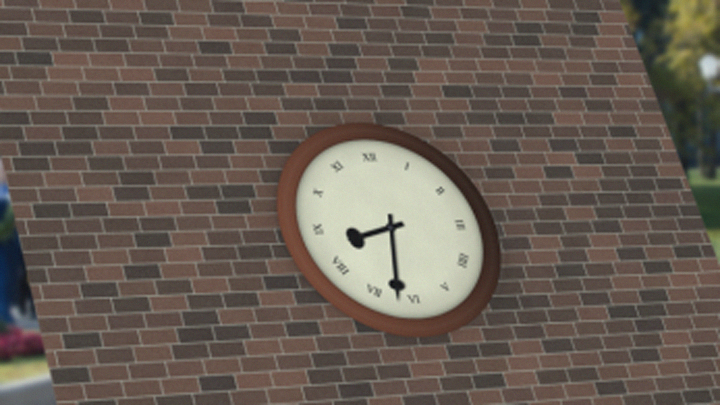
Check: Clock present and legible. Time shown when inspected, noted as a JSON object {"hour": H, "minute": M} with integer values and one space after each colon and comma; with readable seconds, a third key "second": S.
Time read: {"hour": 8, "minute": 32}
